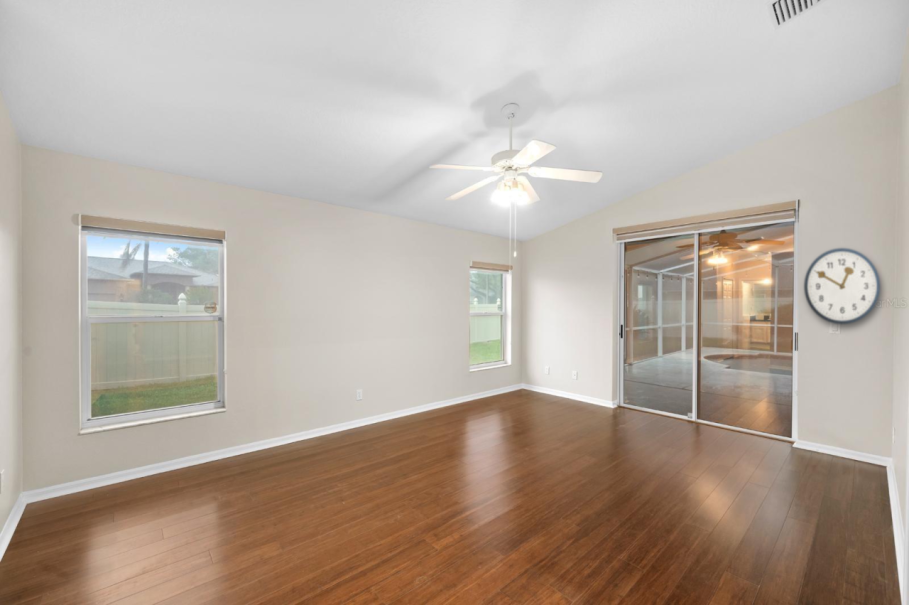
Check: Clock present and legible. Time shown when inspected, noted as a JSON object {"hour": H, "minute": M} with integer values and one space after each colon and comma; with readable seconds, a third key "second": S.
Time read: {"hour": 12, "minute": 50}
